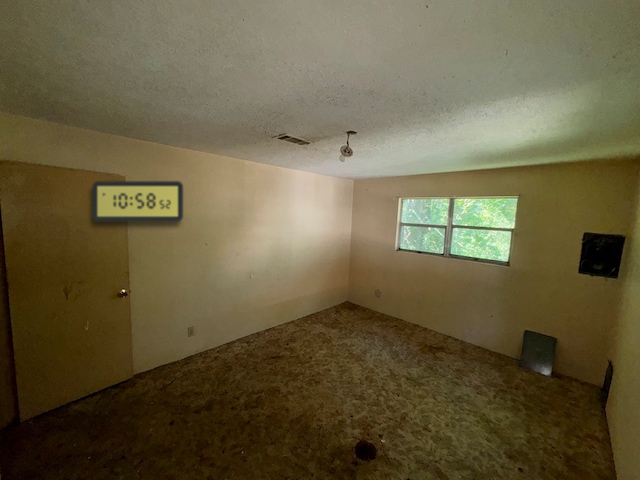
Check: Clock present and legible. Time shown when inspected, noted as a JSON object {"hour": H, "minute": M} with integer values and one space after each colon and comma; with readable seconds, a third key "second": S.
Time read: {"hour": 10, "minute": 58}
